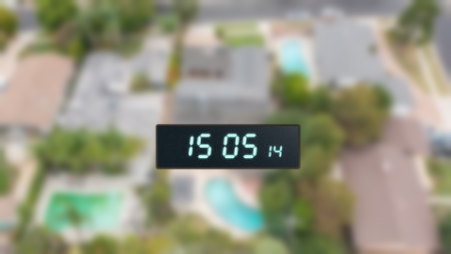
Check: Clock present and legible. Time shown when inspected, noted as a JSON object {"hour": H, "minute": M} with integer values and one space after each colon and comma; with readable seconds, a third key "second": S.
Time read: {"hour": 15, "minute": 5, "second": 14}
